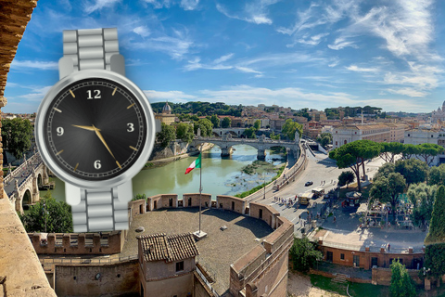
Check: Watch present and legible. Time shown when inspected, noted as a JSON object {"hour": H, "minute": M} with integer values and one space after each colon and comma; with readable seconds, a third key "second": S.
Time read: {"hour": 9, "minute": 25}
